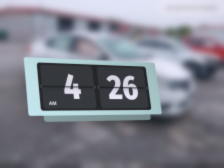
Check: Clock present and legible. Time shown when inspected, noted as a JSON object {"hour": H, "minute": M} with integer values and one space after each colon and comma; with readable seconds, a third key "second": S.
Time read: {"hour": 4, "minute": 26}
